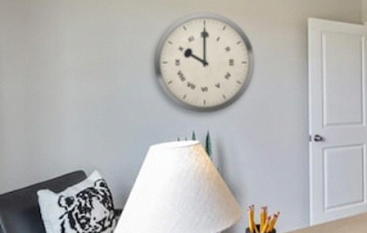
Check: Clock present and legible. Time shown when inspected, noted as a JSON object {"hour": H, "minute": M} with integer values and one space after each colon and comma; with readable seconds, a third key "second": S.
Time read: {"hour": 10, "minute": 0}
